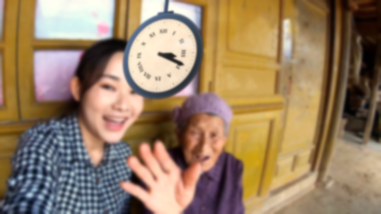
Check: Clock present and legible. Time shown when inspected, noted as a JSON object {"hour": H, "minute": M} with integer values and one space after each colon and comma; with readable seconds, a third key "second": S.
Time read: {"hour": 3, "minute": 19}
